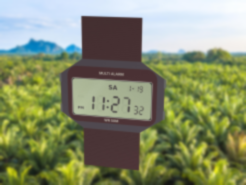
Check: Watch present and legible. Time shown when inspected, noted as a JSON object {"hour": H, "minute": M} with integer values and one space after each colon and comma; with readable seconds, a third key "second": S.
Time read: {"hour": 11, "minute": 27}
